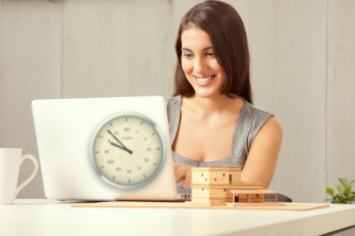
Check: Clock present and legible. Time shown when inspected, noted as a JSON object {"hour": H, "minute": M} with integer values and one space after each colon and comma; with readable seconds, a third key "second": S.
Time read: {"hour": 9, "minute": 53}
